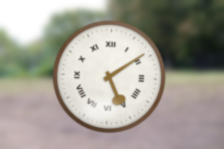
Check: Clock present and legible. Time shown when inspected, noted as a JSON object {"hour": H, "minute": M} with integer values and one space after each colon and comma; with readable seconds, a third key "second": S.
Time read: {"hour": 5, "minute": 9}
